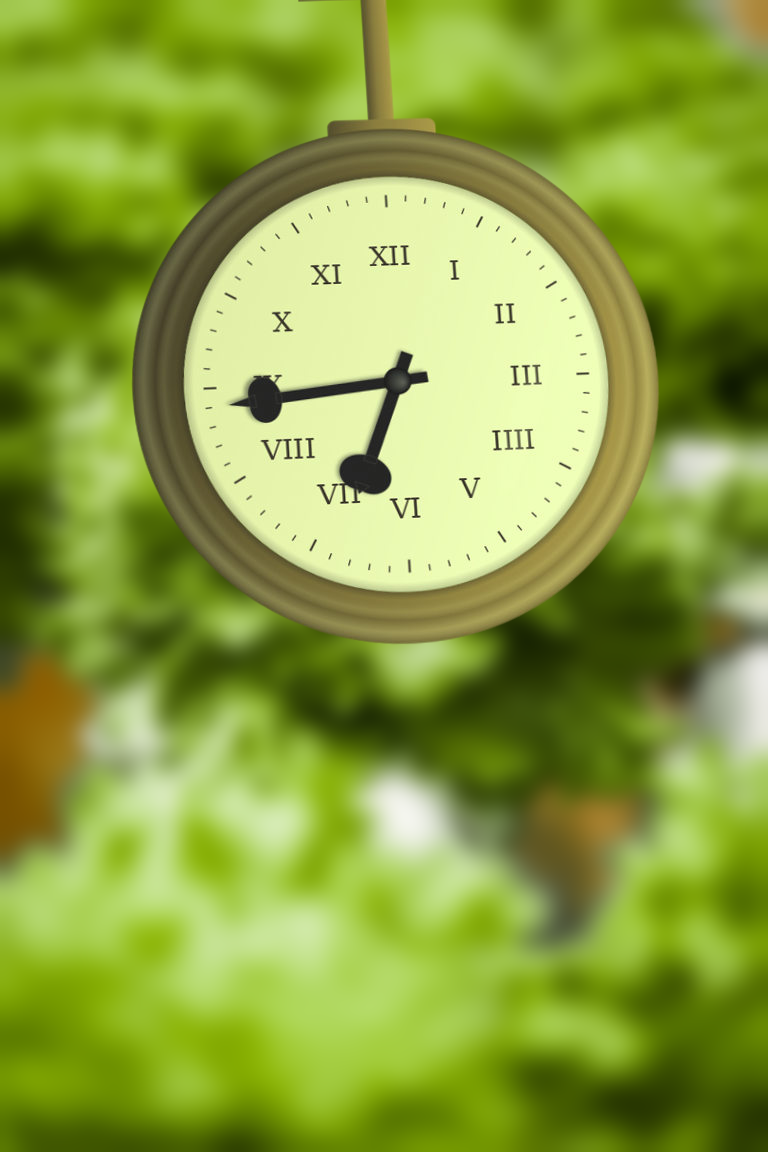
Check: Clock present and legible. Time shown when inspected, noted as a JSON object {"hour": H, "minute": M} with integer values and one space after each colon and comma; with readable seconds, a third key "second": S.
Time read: {"hour": 6, "minute": 44}
